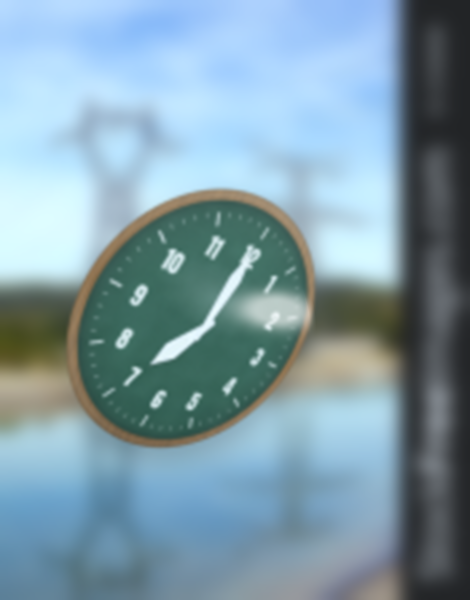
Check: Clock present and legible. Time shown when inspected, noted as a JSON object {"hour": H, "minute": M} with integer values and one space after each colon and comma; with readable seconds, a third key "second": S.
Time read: {"hour": 7, "minute": 0}
